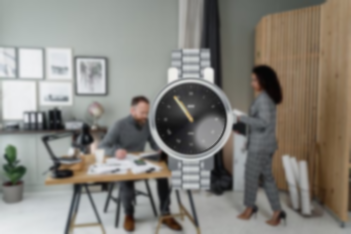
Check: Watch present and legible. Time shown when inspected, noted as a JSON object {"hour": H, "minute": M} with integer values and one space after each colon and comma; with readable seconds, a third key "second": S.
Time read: {"hour": 10, "minute": 54}
